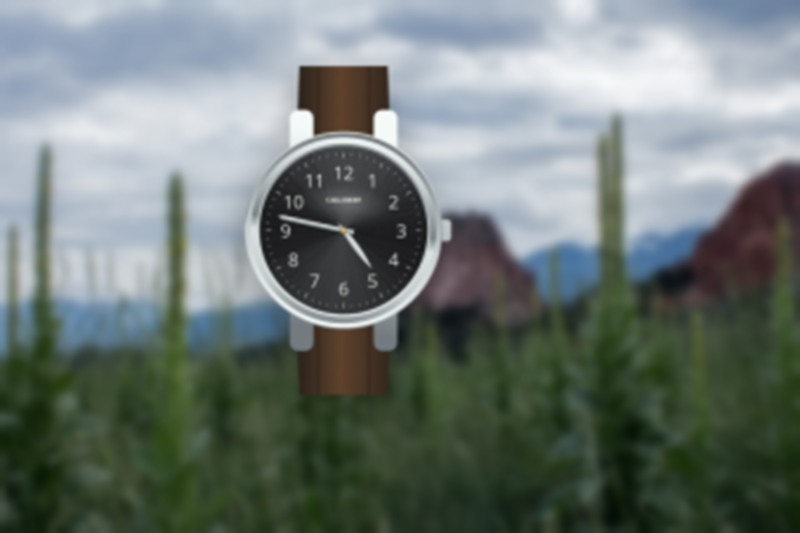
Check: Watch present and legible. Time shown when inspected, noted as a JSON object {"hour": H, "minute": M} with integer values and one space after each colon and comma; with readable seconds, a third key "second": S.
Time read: {"hour": 4, "minute": 47}
